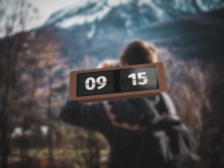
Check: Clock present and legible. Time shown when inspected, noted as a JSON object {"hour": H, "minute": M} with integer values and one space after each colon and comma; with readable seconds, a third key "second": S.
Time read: {"hour": 9, "minute": 15}
